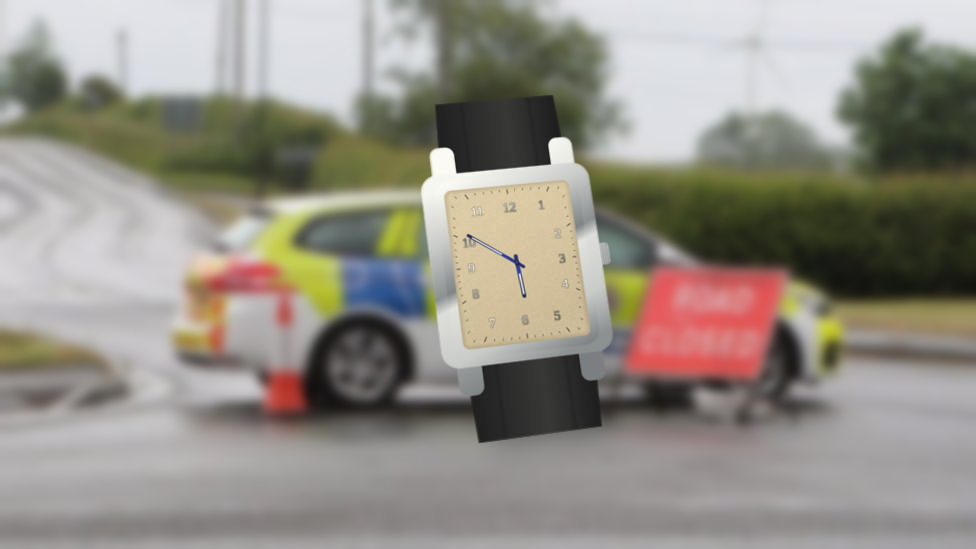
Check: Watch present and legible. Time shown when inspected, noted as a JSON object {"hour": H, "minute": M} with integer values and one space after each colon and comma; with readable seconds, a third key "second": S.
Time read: {"hour": 5, "minute": 51}
